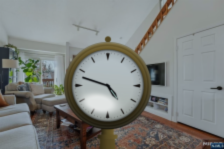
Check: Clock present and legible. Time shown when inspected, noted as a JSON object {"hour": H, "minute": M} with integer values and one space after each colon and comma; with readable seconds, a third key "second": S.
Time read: {"hour": 4, "minute": 48}
